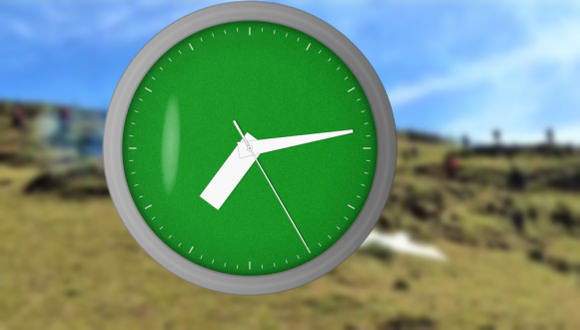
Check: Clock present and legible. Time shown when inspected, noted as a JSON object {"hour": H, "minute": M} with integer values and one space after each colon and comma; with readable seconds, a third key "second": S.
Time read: {"hour": 7, "minute": 13, "second": 25}
